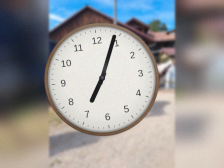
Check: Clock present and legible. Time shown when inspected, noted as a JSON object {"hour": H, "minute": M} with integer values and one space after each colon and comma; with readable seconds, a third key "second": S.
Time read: {"hour": 7, "minute": 4}
